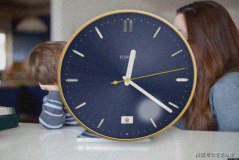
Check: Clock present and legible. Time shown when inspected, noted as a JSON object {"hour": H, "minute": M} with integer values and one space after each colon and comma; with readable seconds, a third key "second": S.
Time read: {"hour": 12, "minute": 21, "second": 13}
